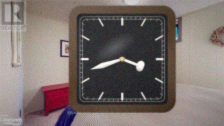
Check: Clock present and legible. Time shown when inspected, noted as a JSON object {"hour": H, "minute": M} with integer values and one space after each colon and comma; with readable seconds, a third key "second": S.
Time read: {"hour": 3, "minute": 42}
